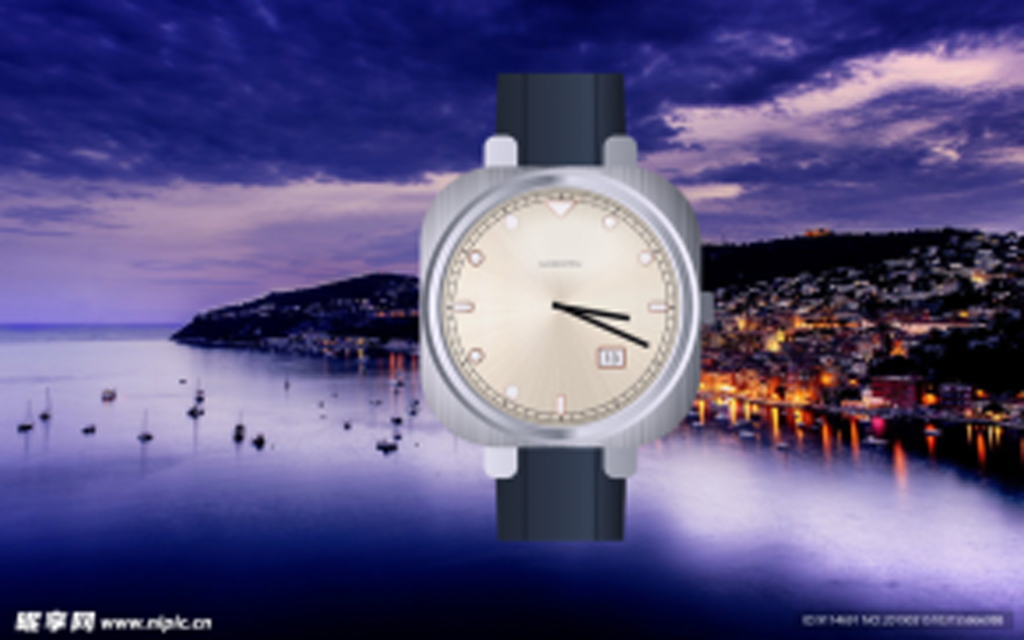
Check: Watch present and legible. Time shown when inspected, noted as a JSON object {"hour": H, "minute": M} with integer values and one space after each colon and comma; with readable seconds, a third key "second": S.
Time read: {"hour": 3, "minute": 19}
